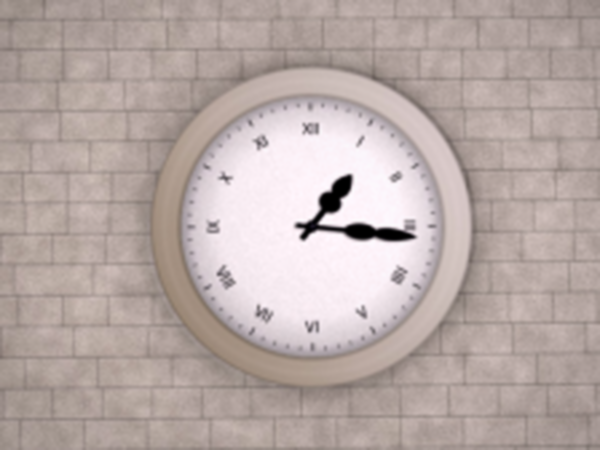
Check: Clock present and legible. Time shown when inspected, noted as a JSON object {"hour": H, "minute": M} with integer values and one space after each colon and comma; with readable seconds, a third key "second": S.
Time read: {"hour": 1, "minute": 16}
